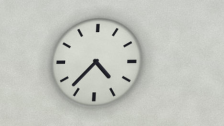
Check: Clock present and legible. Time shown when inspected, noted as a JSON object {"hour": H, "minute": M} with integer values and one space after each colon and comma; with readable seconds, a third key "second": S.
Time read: {"hour": 4, "minute": 37}
